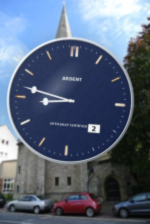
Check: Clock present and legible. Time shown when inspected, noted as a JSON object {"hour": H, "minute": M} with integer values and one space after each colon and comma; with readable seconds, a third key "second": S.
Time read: {"hour": 8, "minute": 47}
